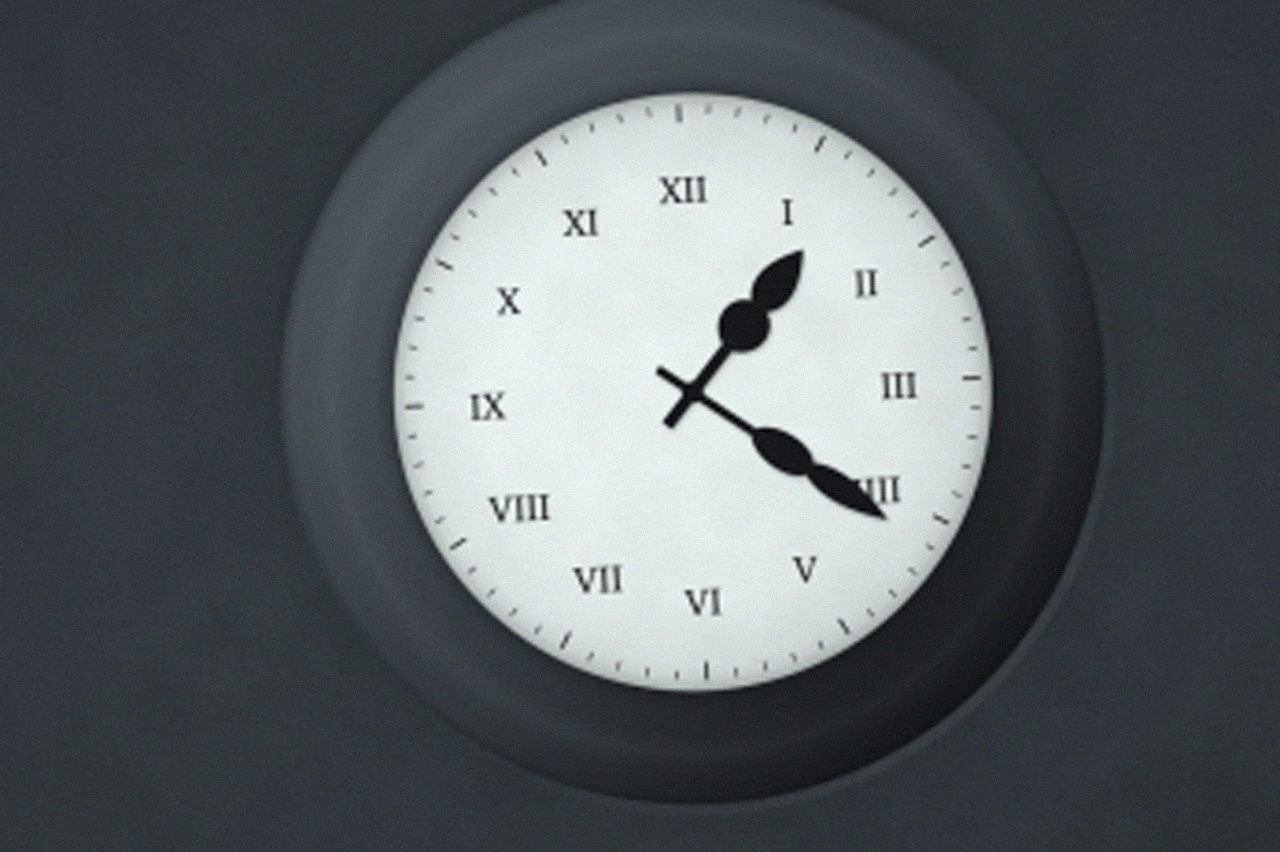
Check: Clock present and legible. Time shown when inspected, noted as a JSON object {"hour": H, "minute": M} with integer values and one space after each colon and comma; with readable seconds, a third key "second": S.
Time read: {"hour": 1, "minute": 21}
